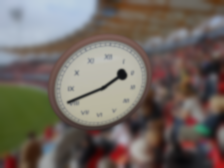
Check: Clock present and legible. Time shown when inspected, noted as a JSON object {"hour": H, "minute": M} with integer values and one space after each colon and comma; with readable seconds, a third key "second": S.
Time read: {"hour": 1, "minute": 41}
